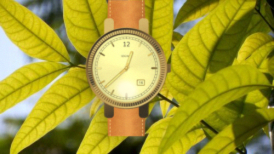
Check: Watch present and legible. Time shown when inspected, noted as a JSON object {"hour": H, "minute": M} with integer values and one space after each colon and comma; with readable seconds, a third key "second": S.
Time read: {"hour": 12, "minute": 38}
